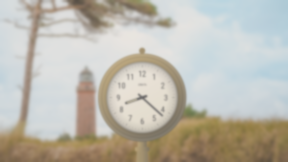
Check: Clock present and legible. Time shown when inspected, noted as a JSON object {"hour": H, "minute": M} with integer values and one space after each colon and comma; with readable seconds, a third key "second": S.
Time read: {"hour": 8, "minute": 22}
